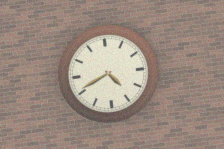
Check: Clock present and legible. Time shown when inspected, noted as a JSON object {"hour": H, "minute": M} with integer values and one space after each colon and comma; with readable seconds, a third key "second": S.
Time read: {"hour": 4, "minute": 41}
